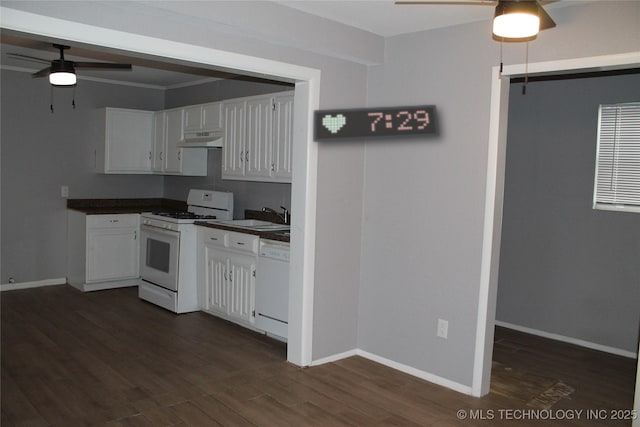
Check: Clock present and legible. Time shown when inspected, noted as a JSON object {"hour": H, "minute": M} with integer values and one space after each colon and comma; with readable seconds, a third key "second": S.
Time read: {"hour": 7, "minute": 29}
